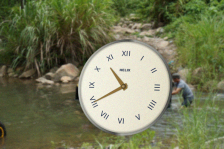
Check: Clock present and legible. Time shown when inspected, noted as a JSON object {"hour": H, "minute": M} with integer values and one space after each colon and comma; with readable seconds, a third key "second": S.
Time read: {"hour": 10, "minute": 40}
